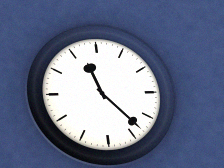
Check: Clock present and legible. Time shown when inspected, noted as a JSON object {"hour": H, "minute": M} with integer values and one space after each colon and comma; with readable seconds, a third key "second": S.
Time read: {"hour": 11, "minute": 23}
